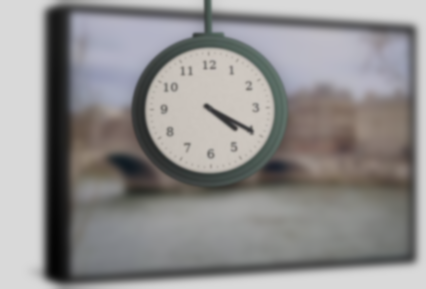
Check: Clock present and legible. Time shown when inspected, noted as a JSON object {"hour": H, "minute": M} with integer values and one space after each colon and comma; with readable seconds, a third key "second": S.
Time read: {"hour": 4, "minute": 20}
